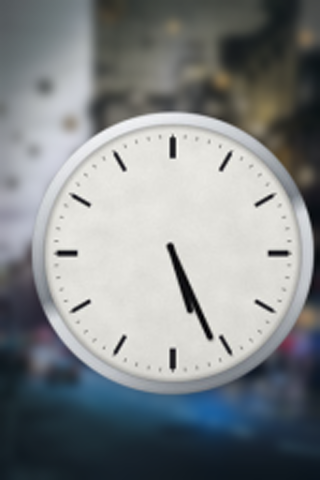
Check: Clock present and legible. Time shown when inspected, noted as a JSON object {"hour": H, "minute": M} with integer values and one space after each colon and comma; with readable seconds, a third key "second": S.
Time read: {"hour": 5, "minute": 26}
